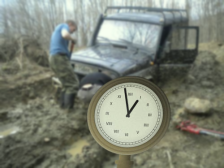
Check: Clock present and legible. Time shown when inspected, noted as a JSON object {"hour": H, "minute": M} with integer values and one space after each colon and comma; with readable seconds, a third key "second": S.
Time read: {"hour": 12, "minute": 58}
